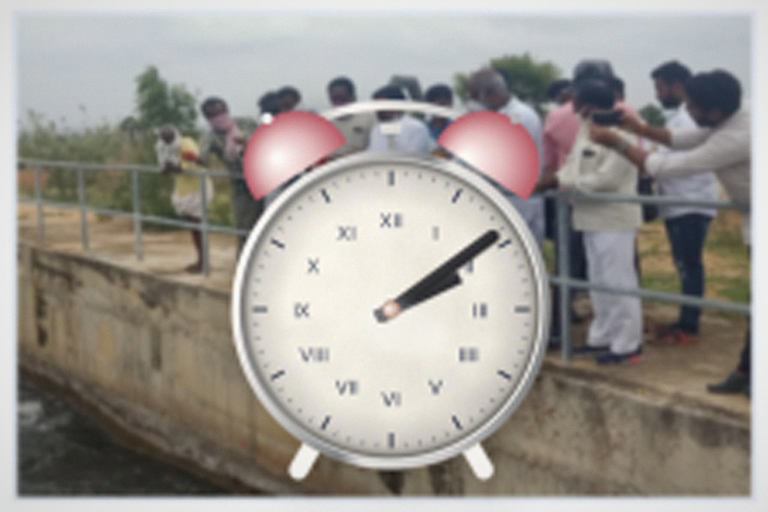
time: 2:09
